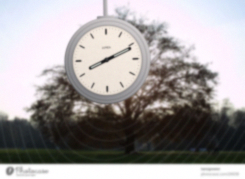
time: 8:11
